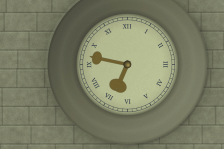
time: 6:47
